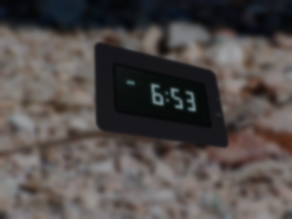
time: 6:53
